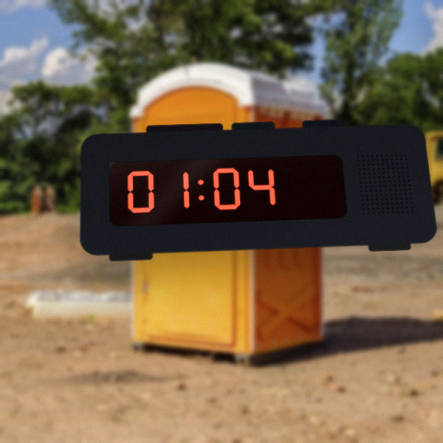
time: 1:04
